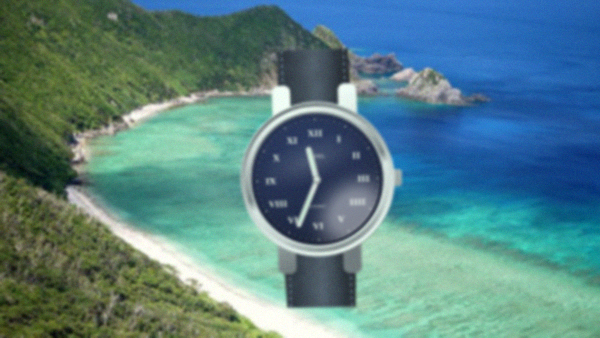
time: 11:34
